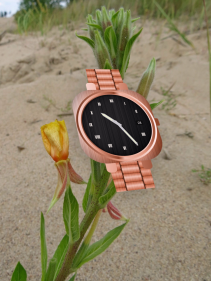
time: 10:25
